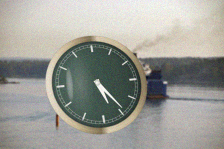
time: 5:24
